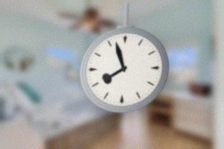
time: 7:57
